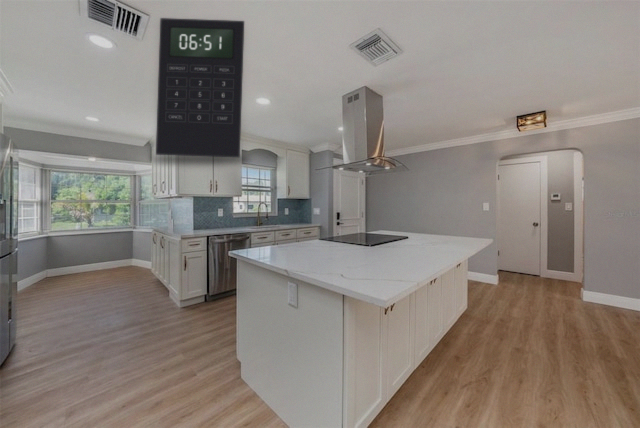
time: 6:51
